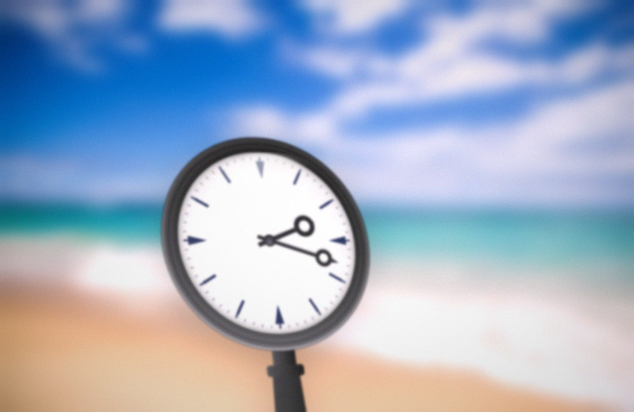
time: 2:18
